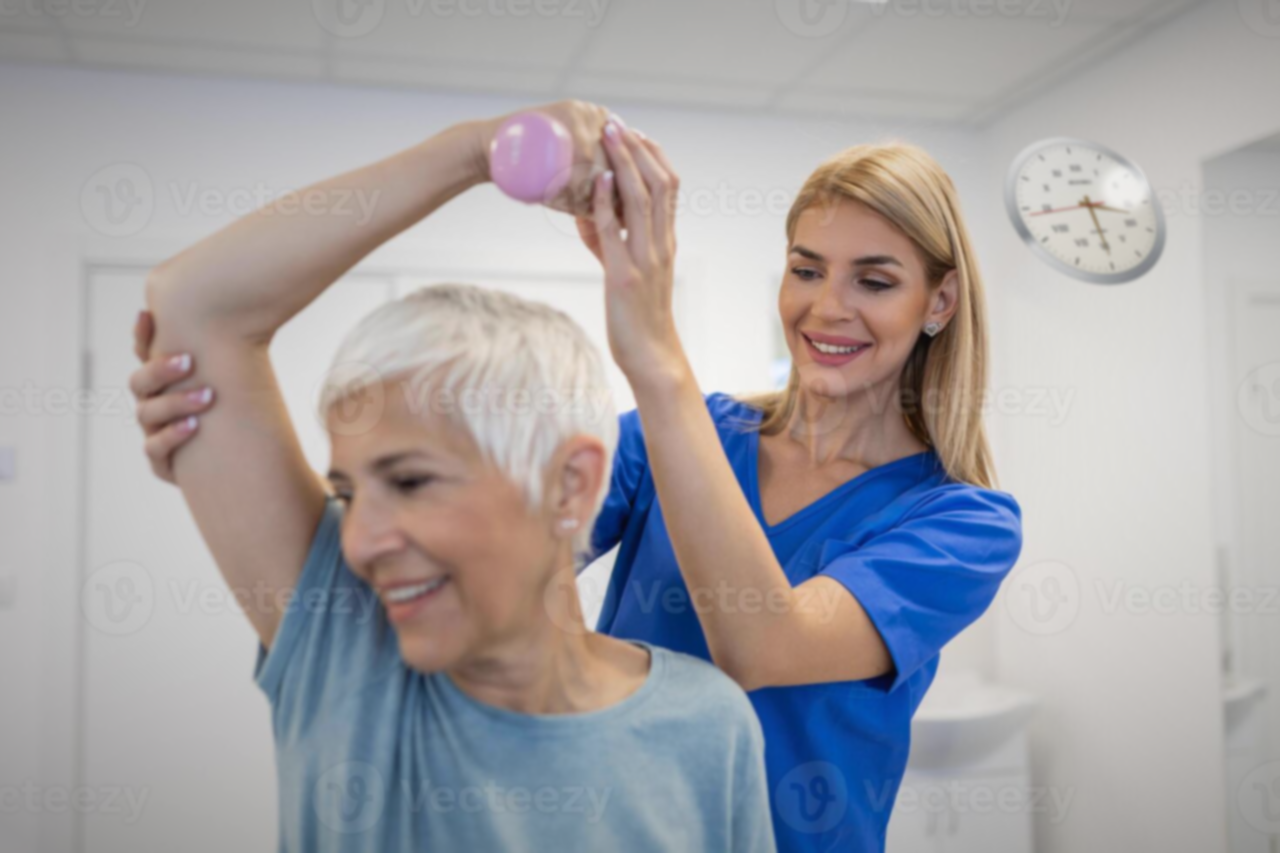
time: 3:29:44
